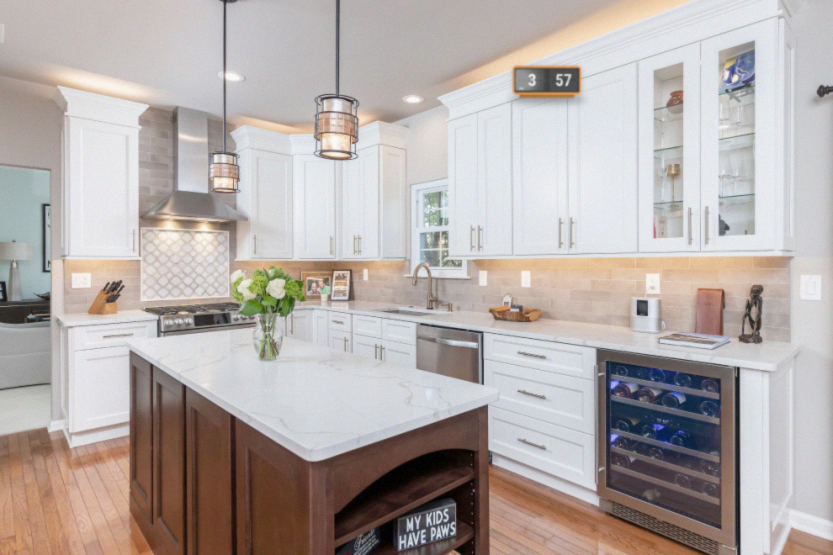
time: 3:57
